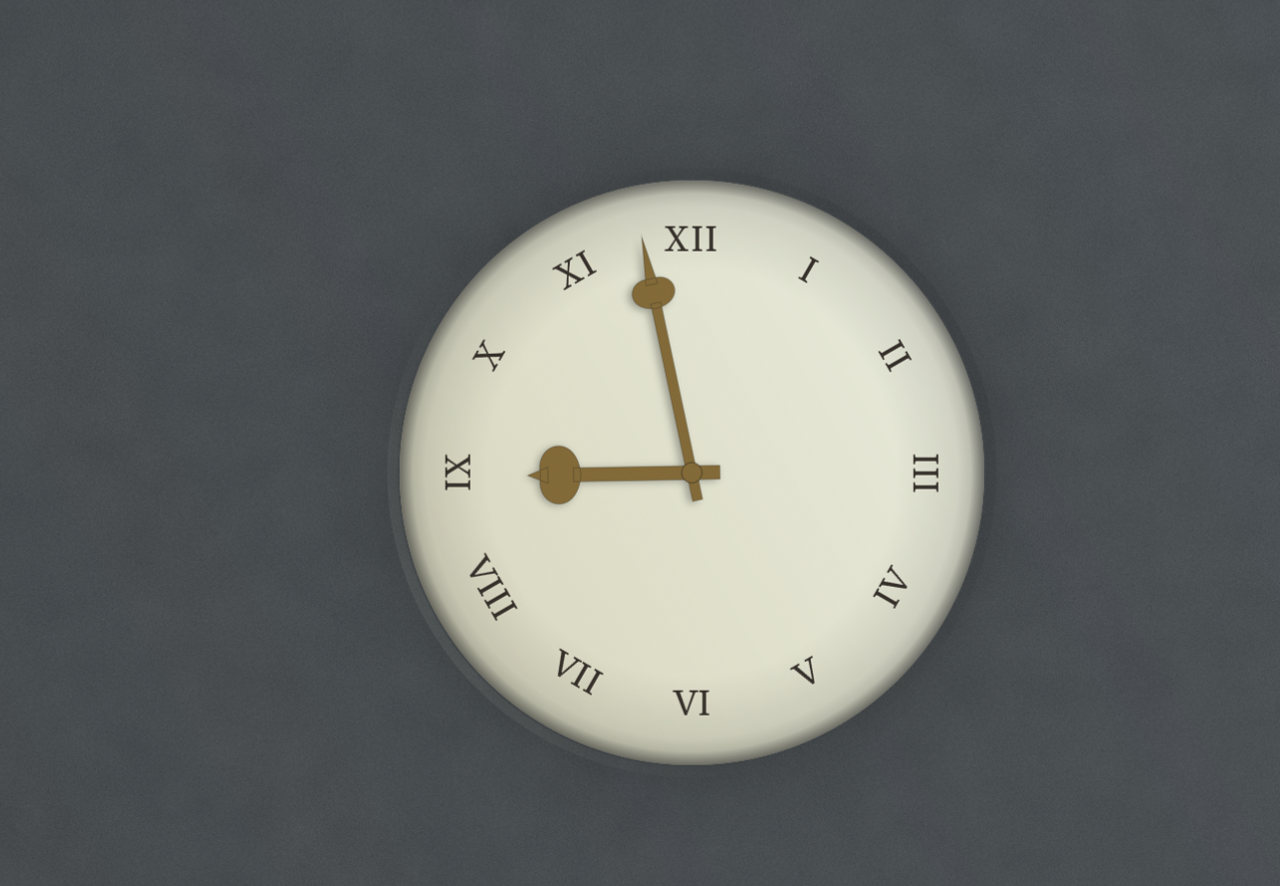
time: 8:58
